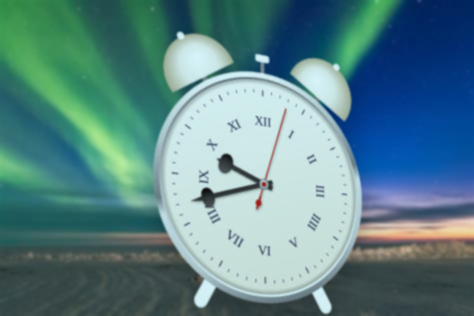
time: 9:42:03
